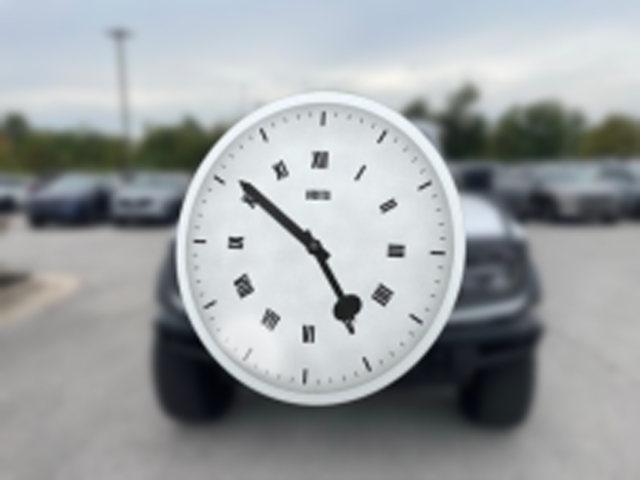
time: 4:51
